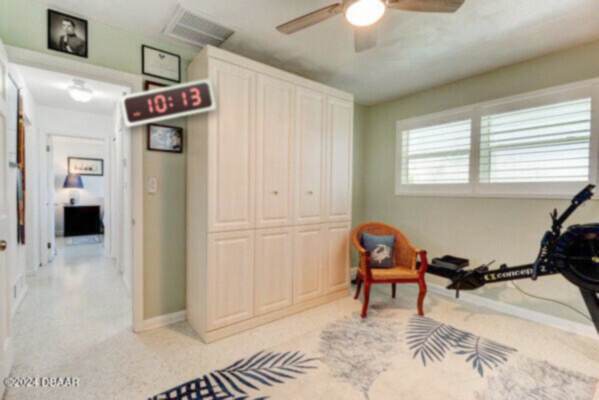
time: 10:13
